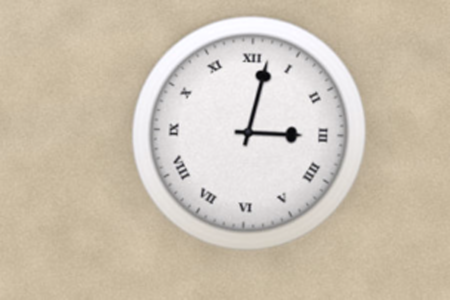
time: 3:02
